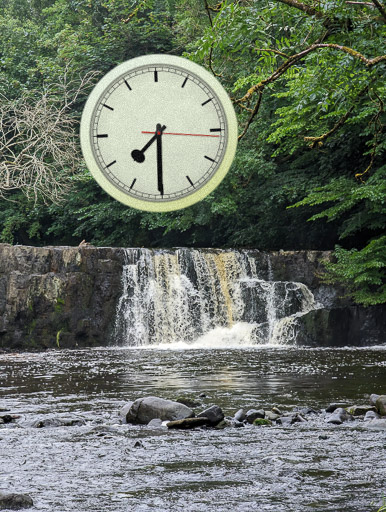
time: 7:30:16
